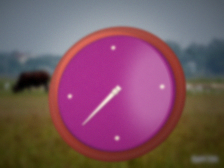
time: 7:38
